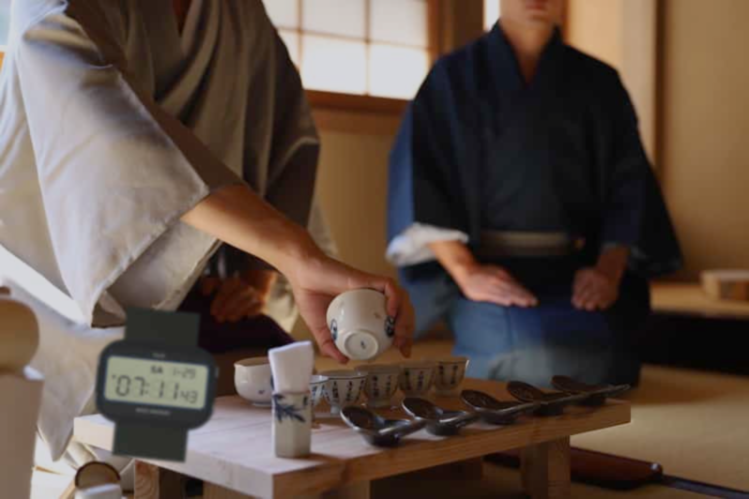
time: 7:11
